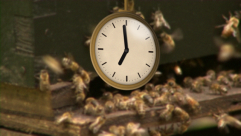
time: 6:59
